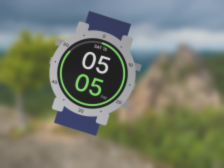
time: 5:05
